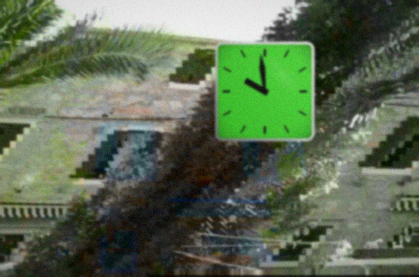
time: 9:59
